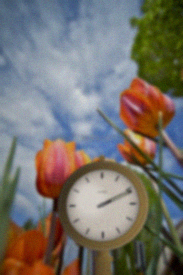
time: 2:11
